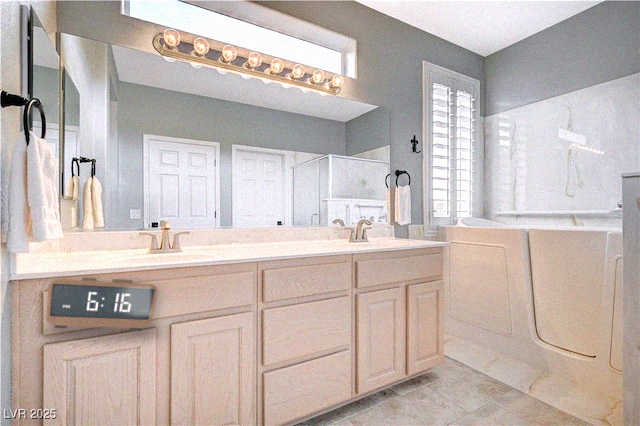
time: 6:16
